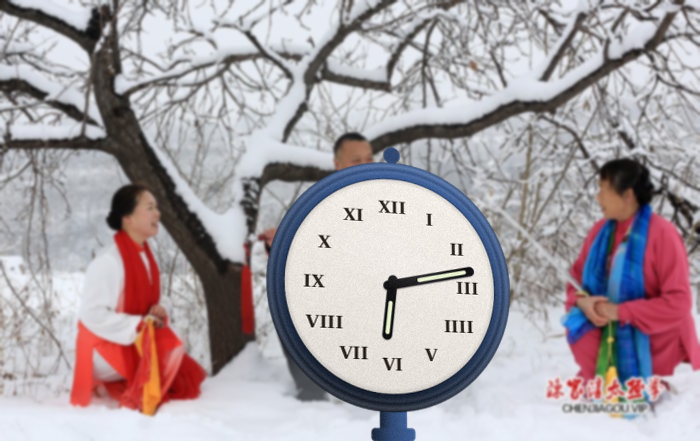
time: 6:13
